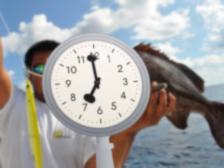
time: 6:59
